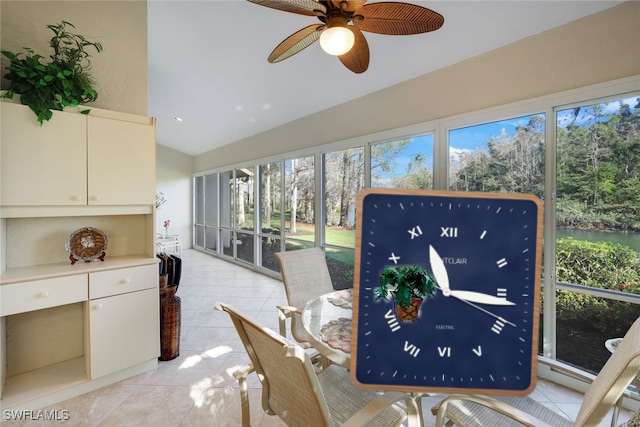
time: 11:16:19
